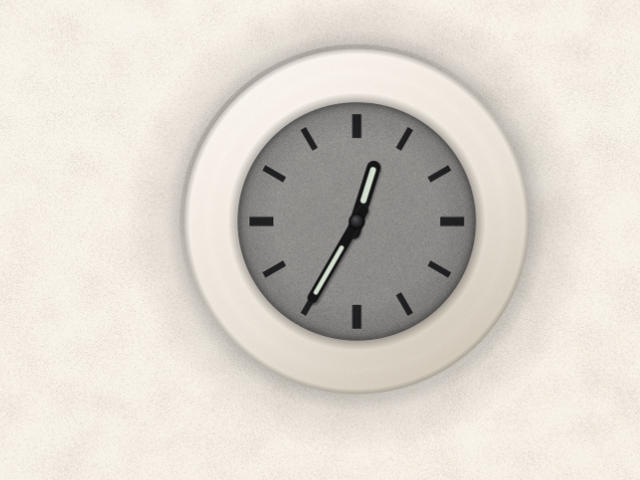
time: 12:35
